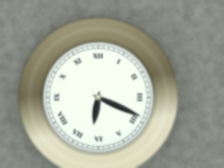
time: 6:19
